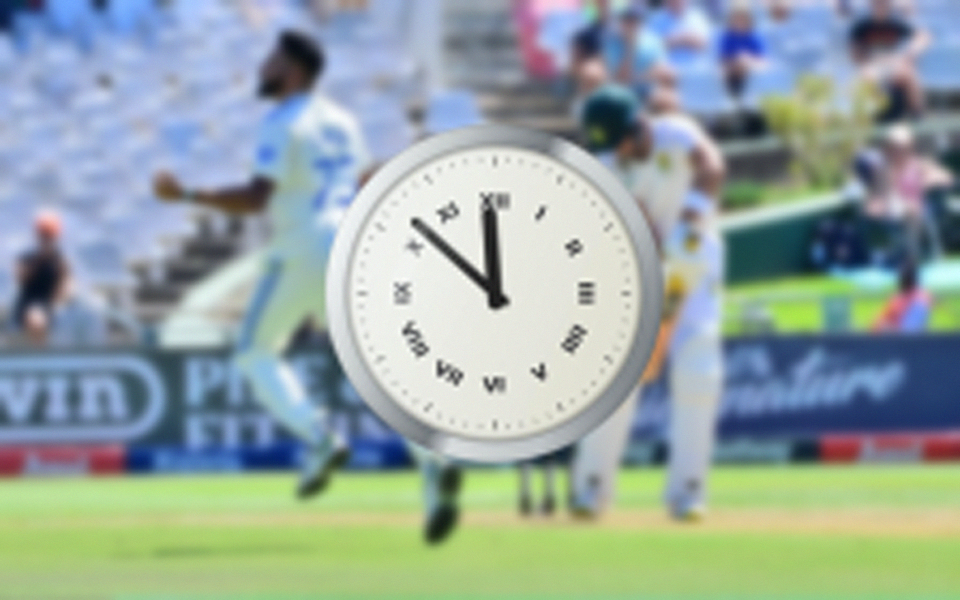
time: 11:52
